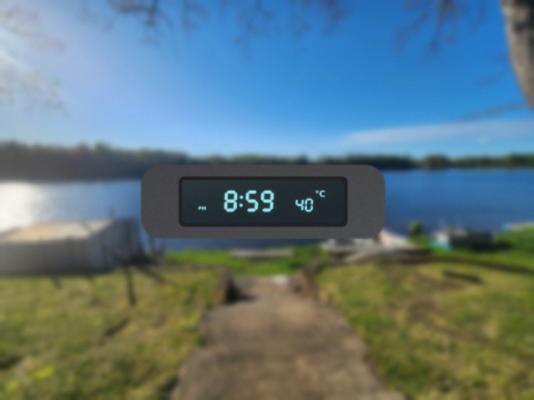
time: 8:59
